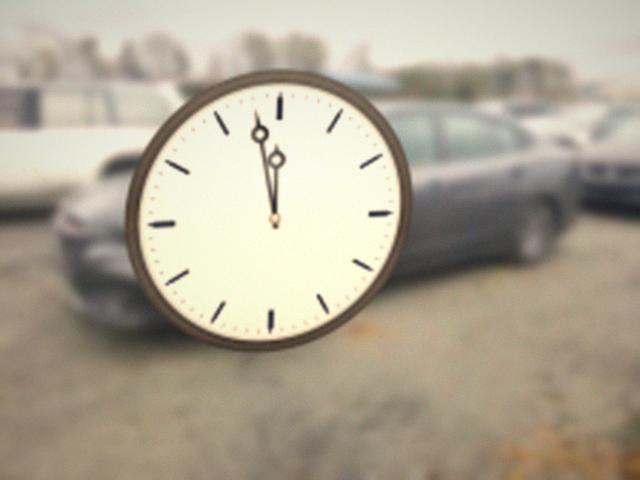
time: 11:58
